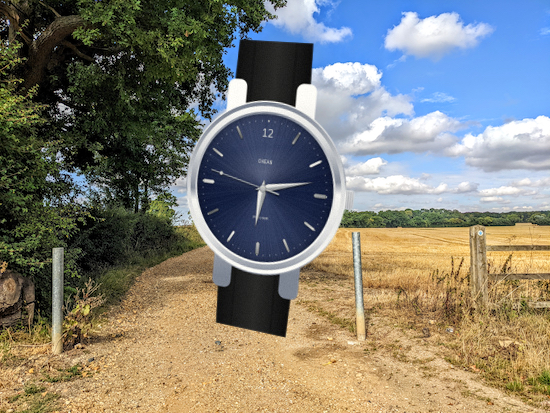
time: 6:12:47
